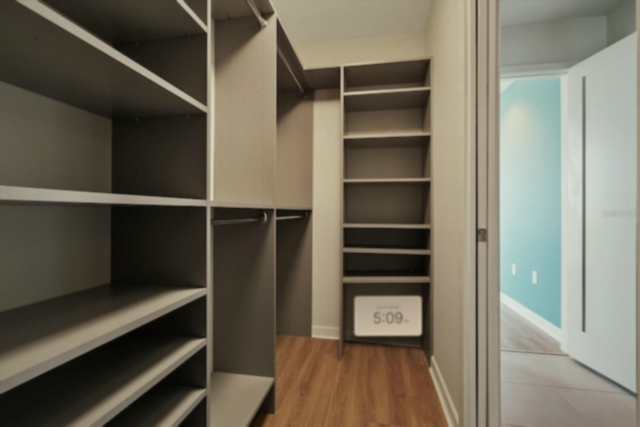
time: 5:09
